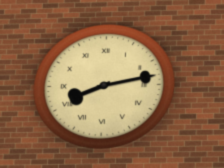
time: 8:13
